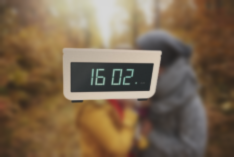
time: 16:02
